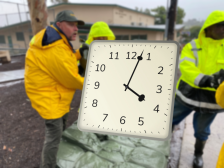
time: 4:03
